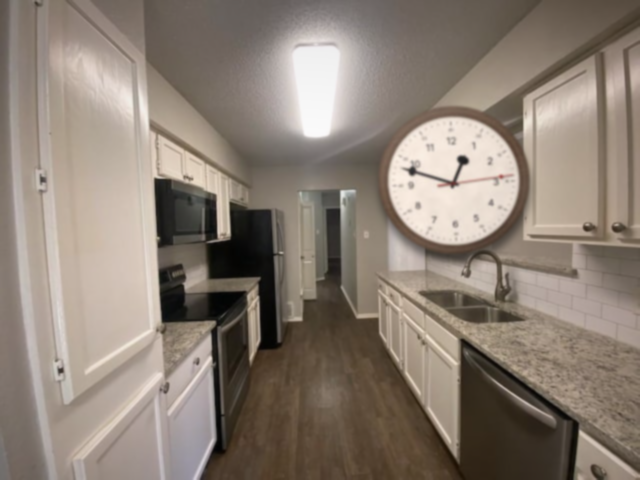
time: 12:48:14
